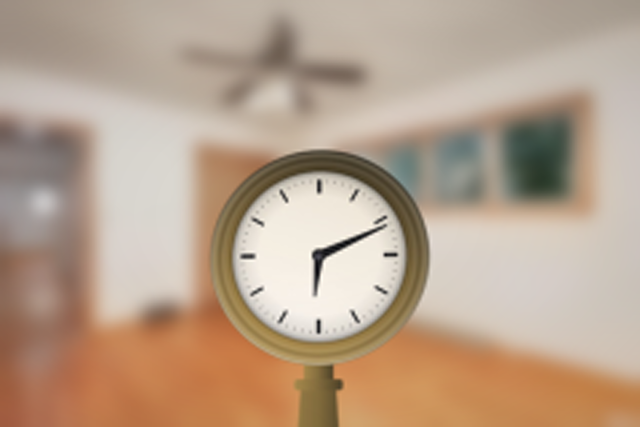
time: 6:11
